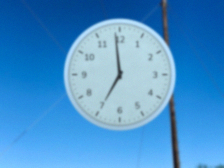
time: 6:59
